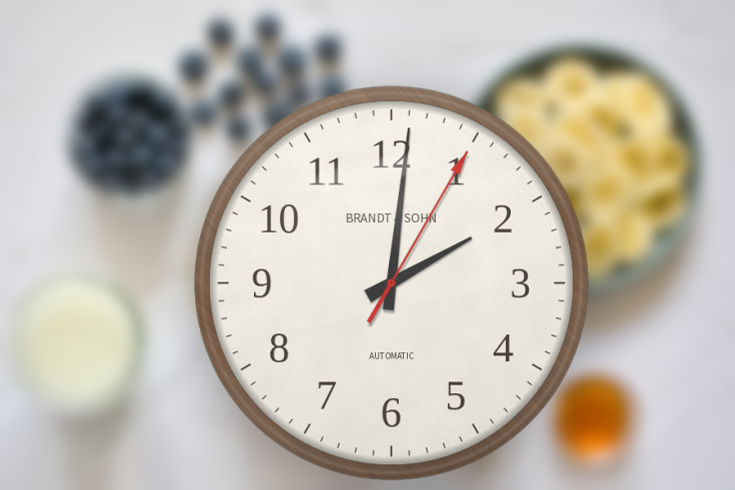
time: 2:01:05
